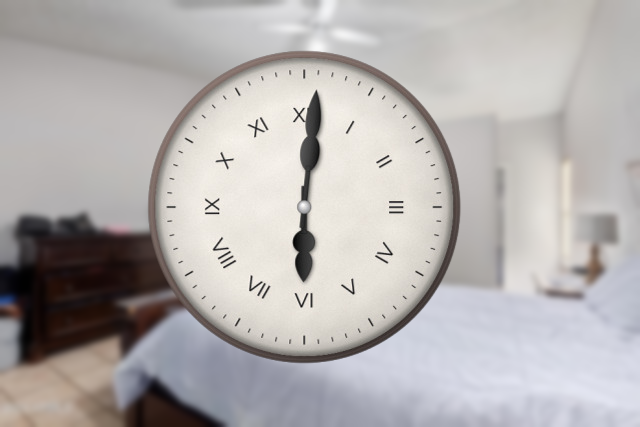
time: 6:01
